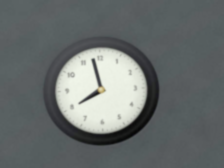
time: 7:58
